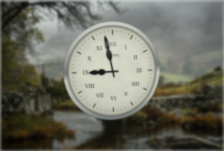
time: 8:58
